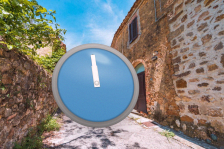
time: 12:00
